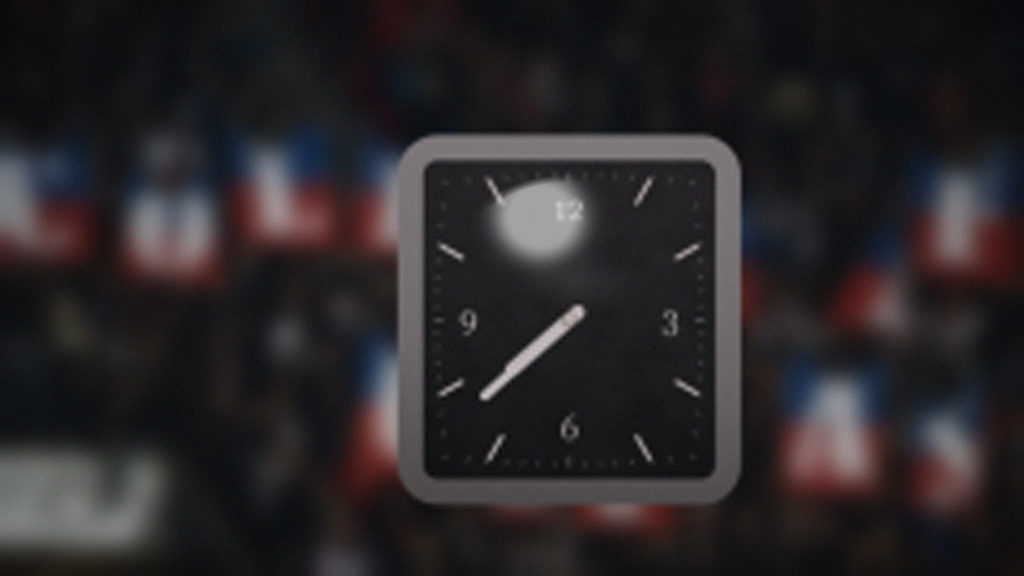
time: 7:38
